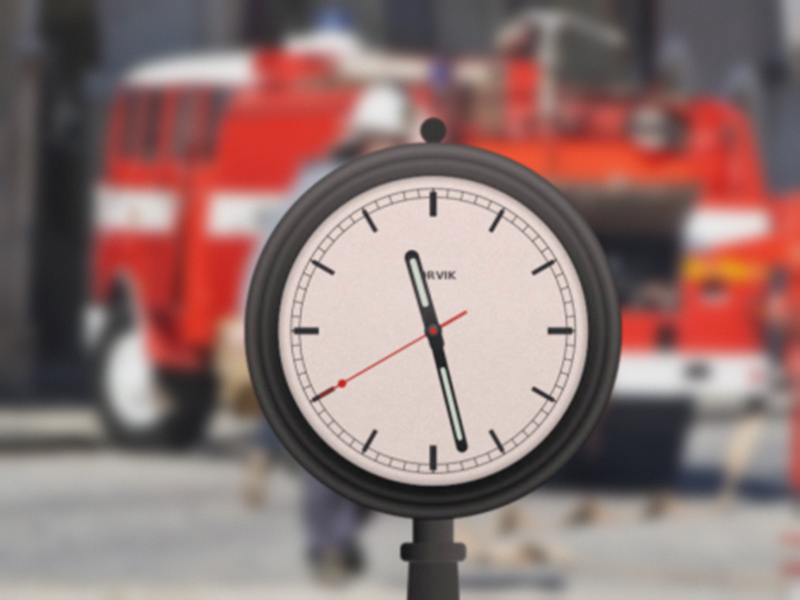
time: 11:27:40
